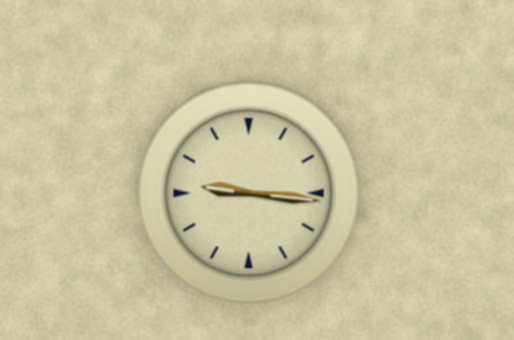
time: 9:16
